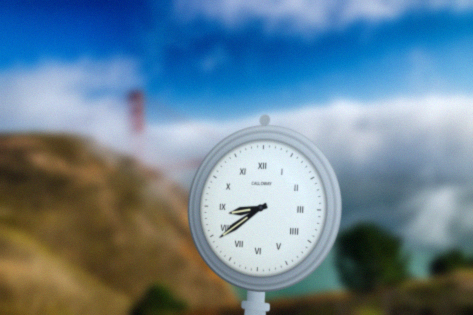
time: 8:39
